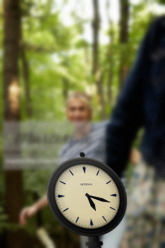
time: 5:18
